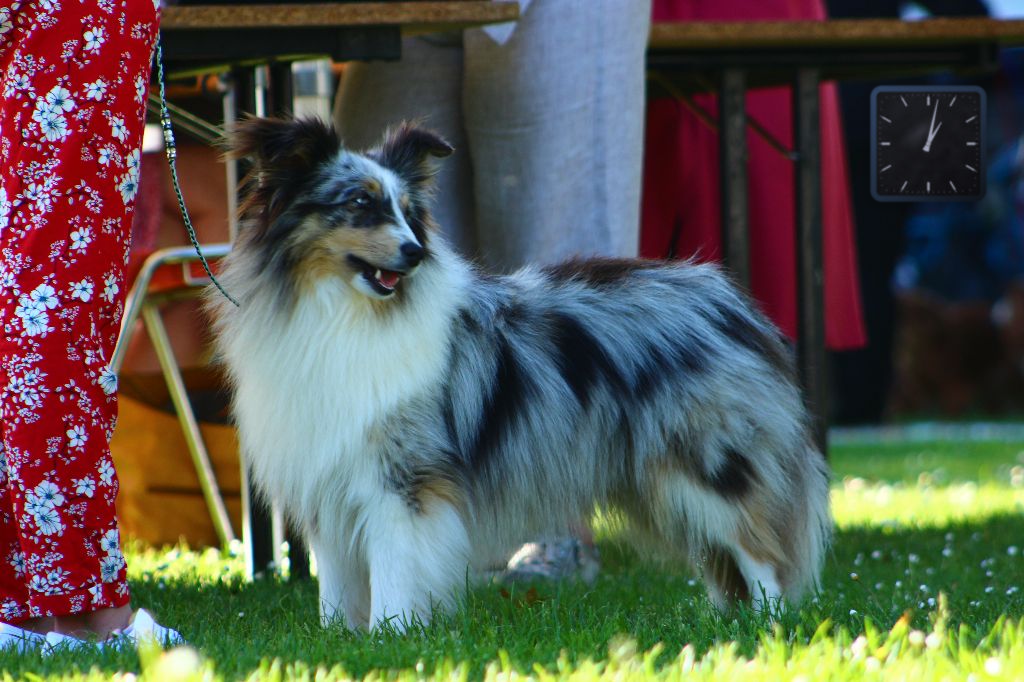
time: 1:02
